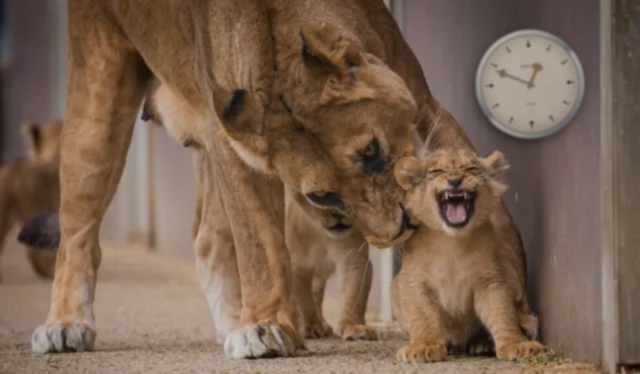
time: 12:49
